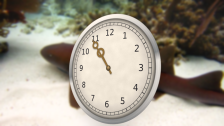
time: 10:54
